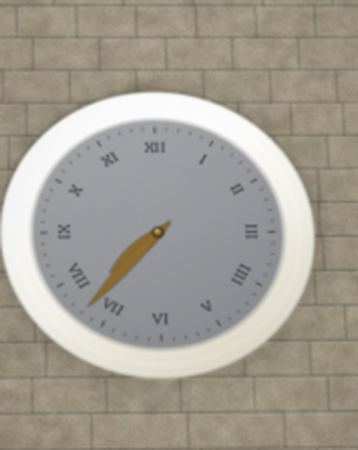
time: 7:37
